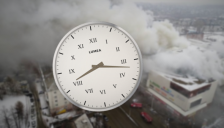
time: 8:17
